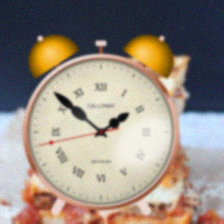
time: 1:51:43
